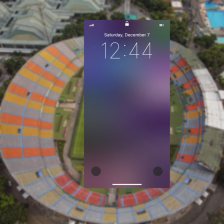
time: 12:44
